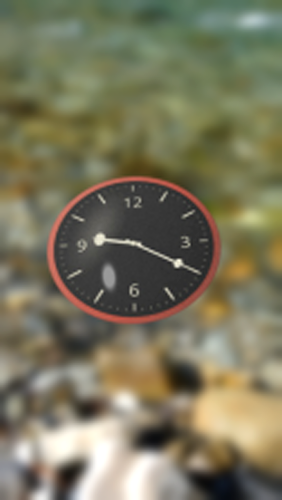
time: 9:20
